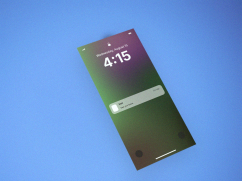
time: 4:15
